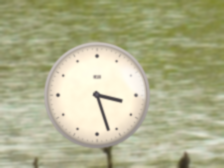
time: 3:27
